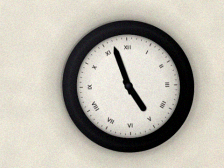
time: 4:57
